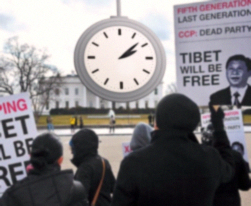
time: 2:08
